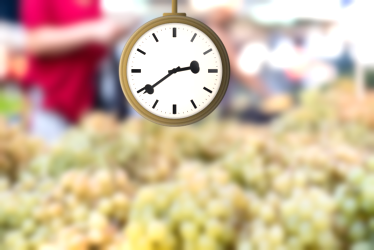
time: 2:39
